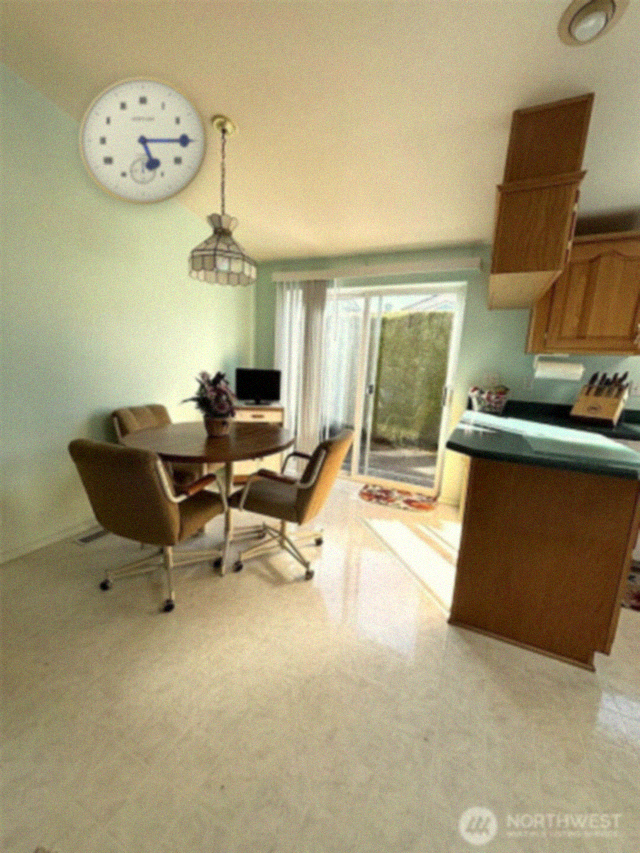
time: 5:15
